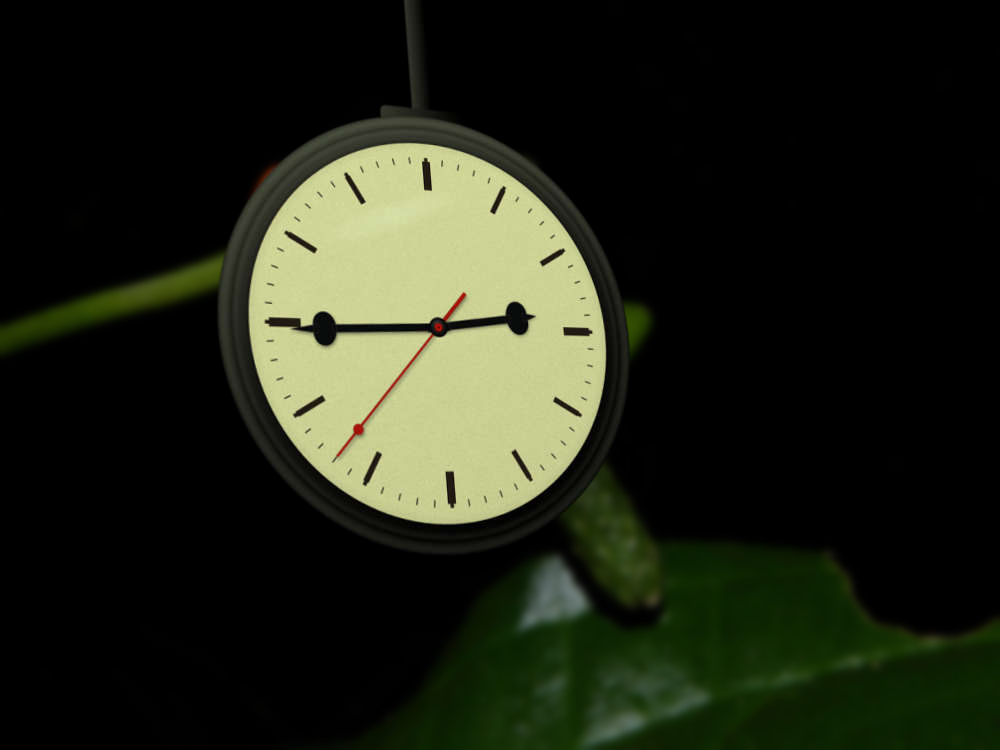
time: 2:44:37
